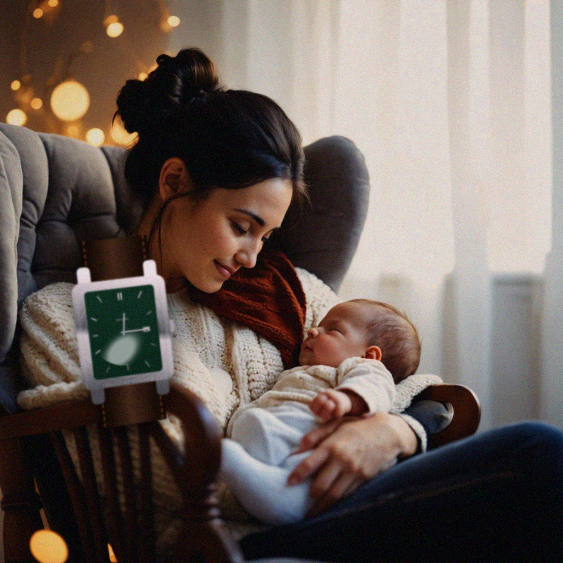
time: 12:15
